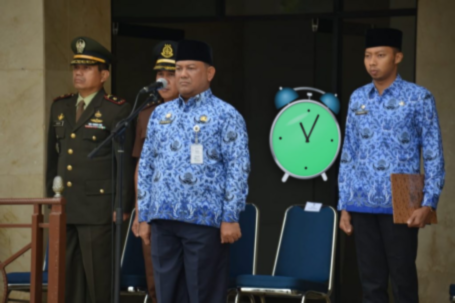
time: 11:04
